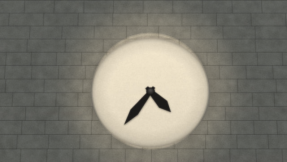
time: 4:36
